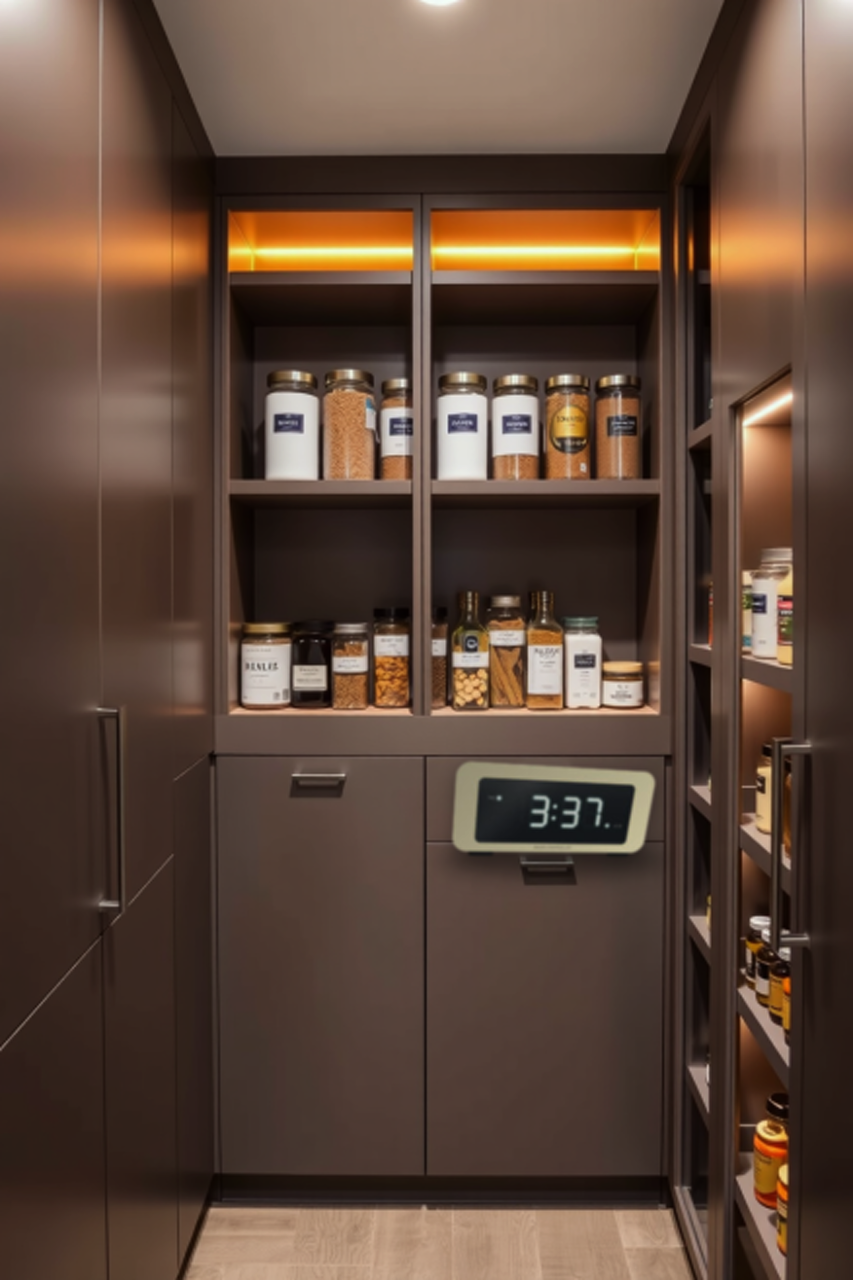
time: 3:37
